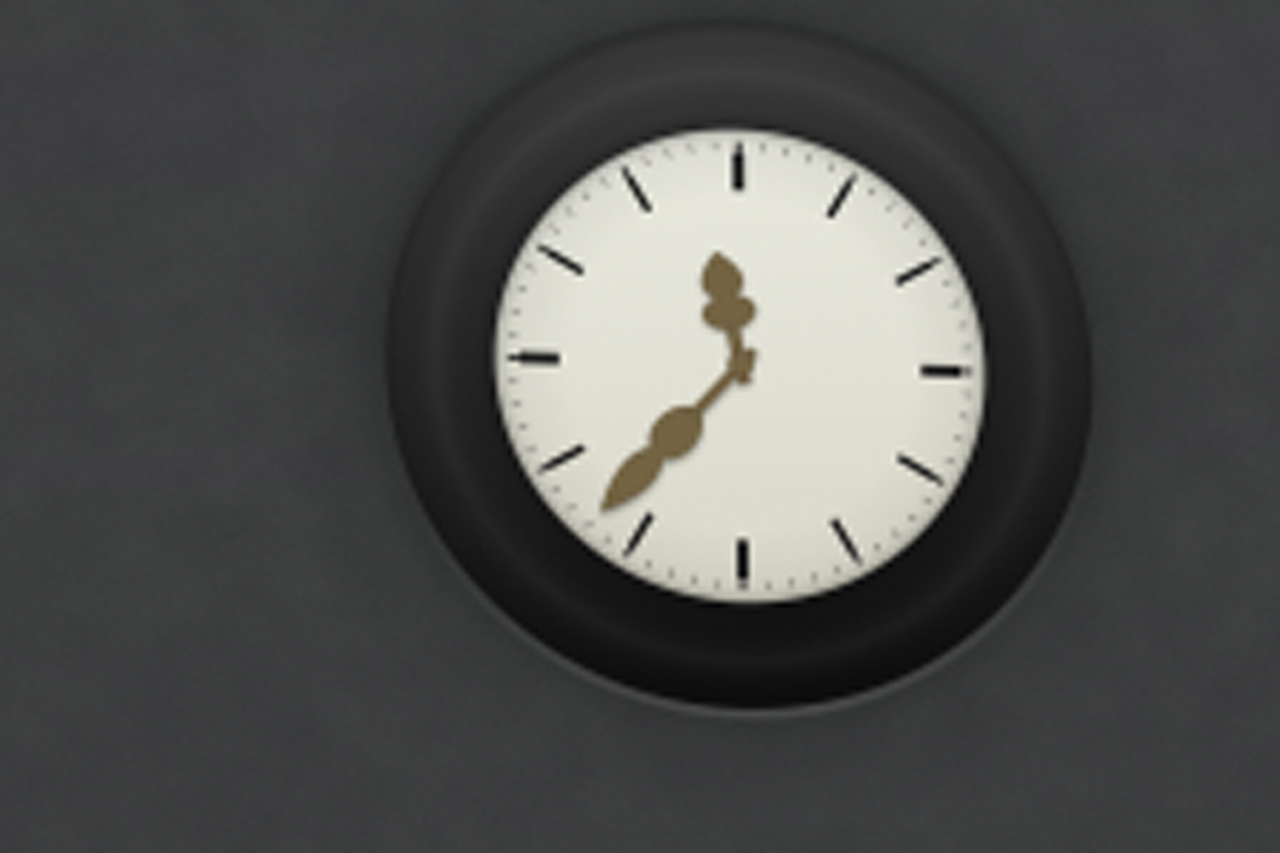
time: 11:37
